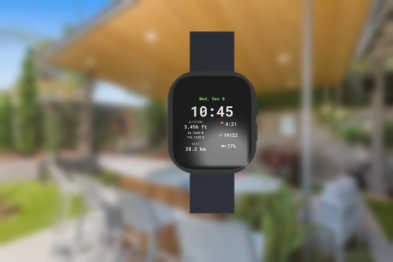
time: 10:45
